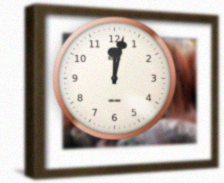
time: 12:02
